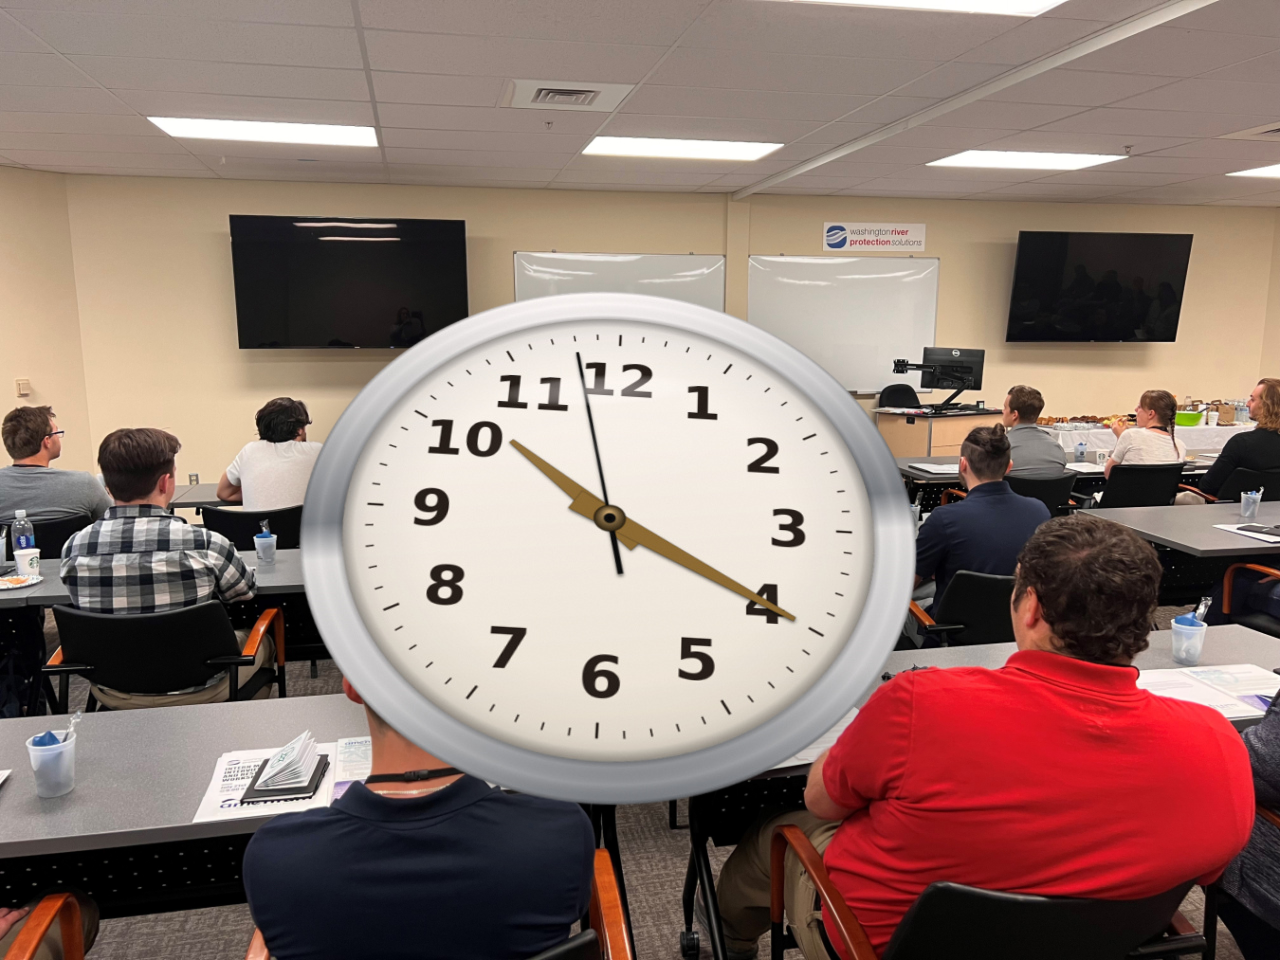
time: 10:19:58
